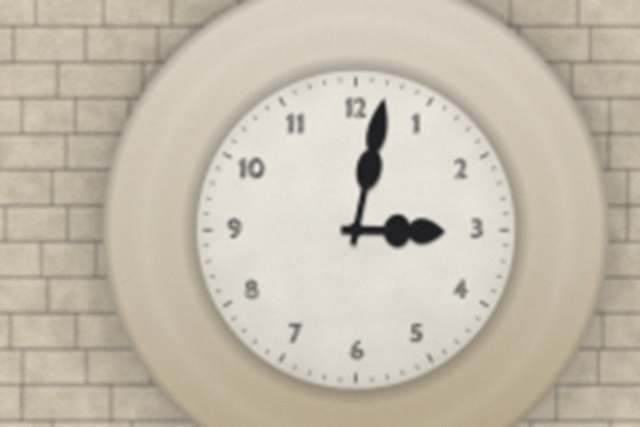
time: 3:02
